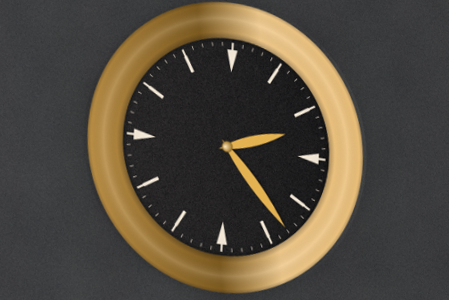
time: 2:23
